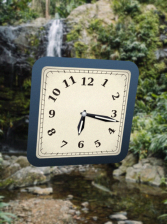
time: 6:17
